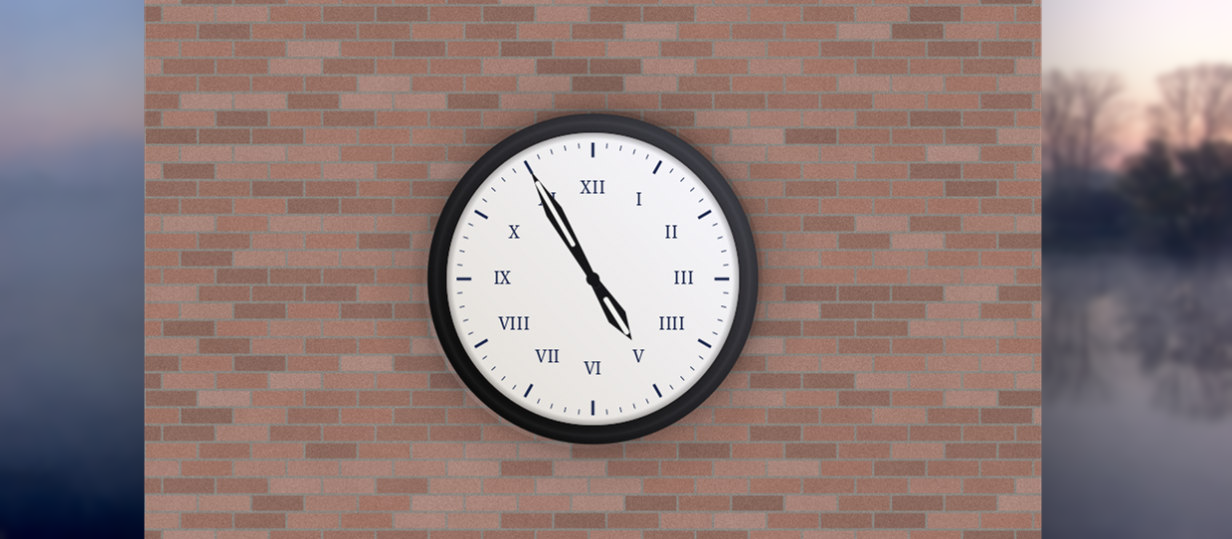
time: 4:55
